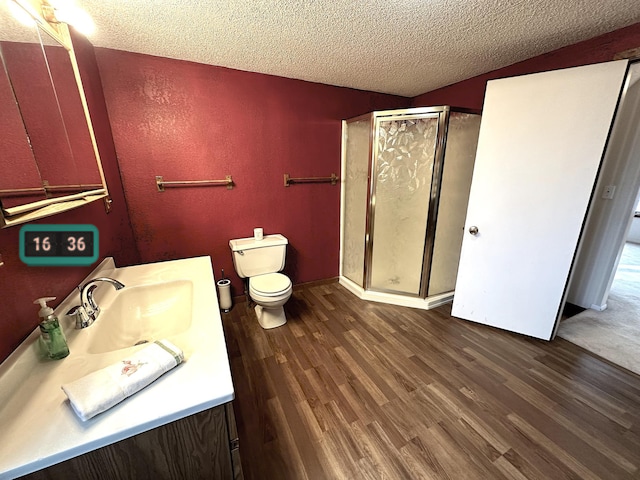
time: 16:36
